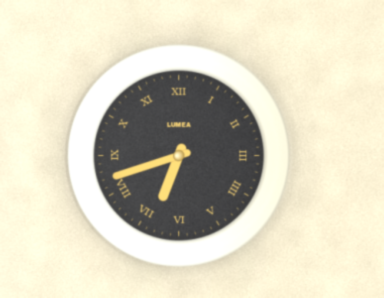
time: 6:42
